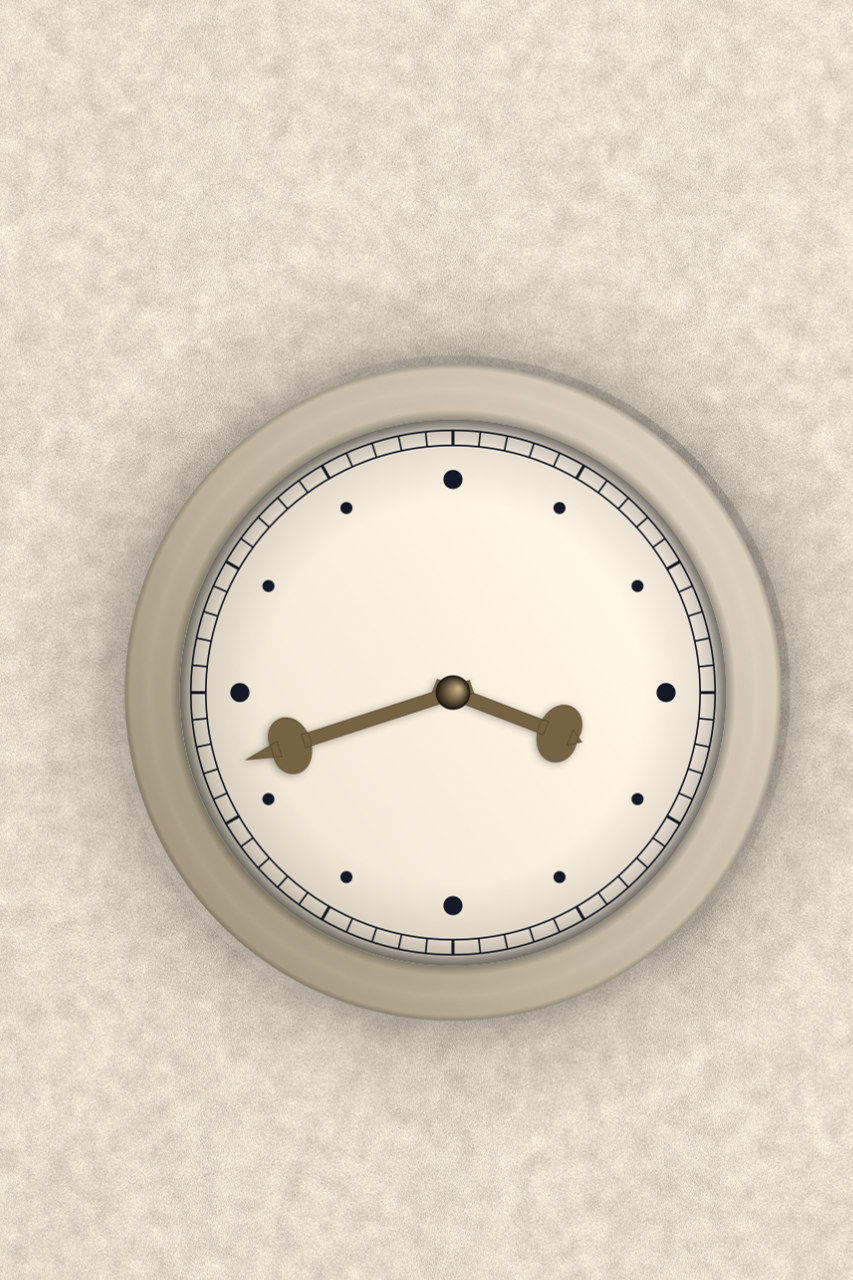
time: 3:42
